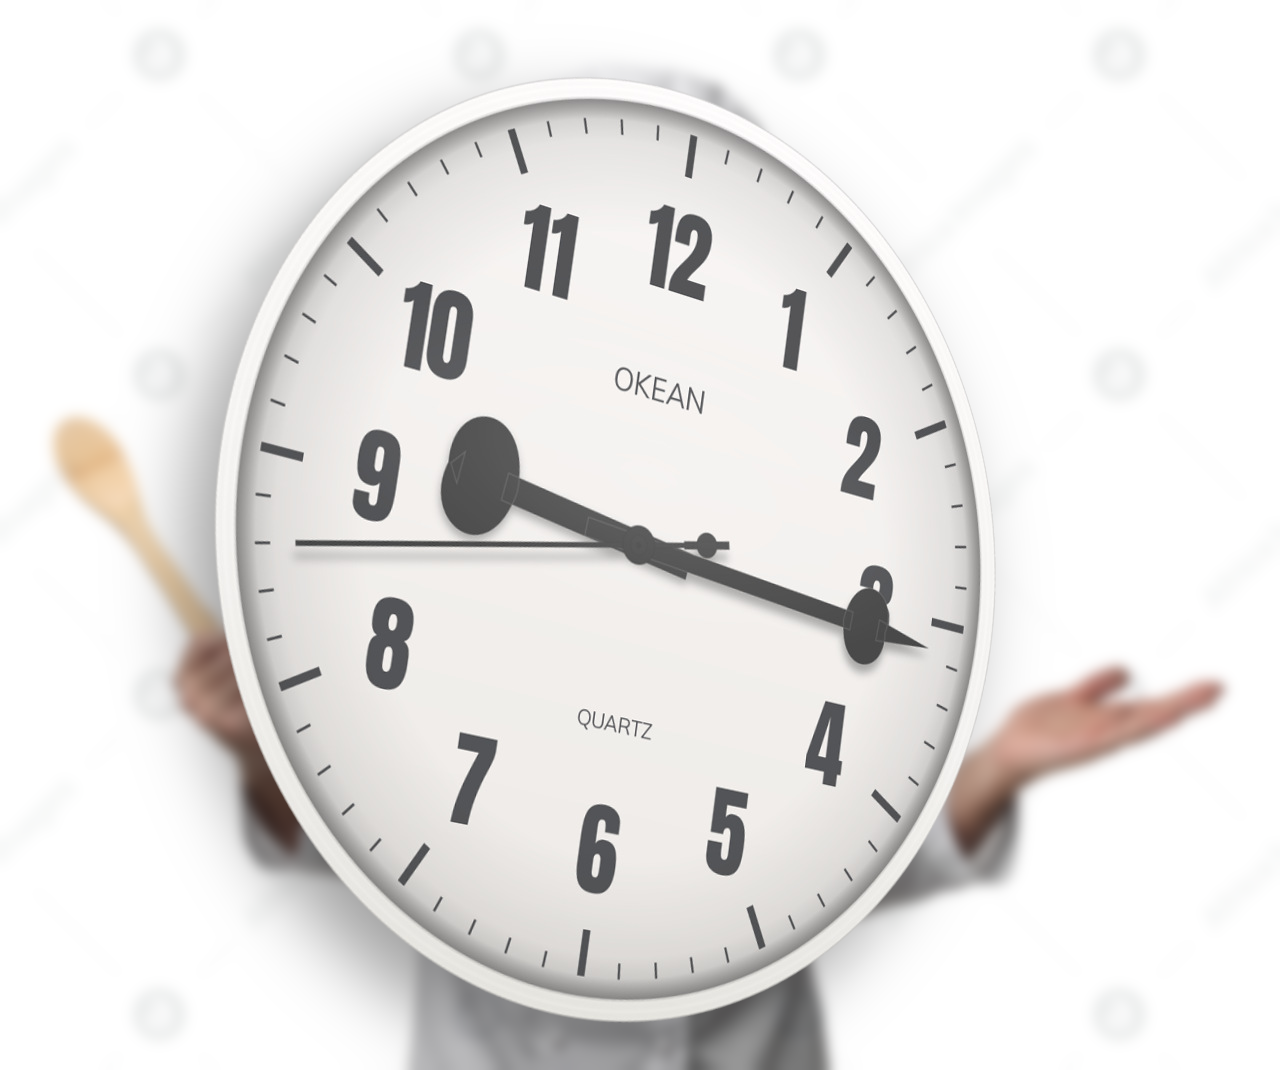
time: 9:15:43
